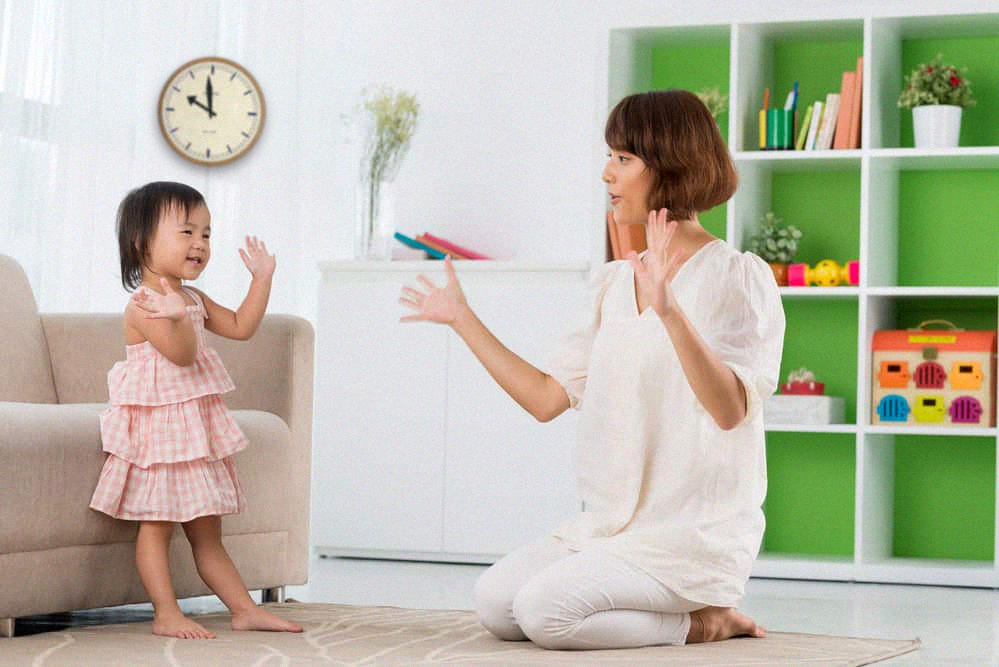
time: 9:59
